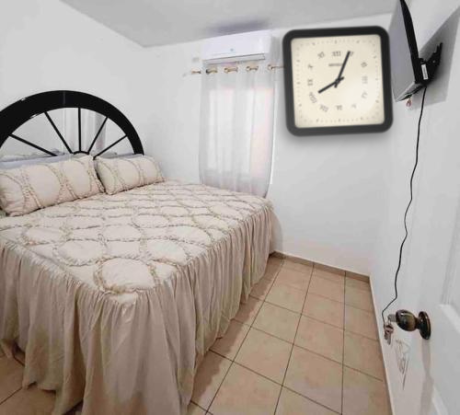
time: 8:04
